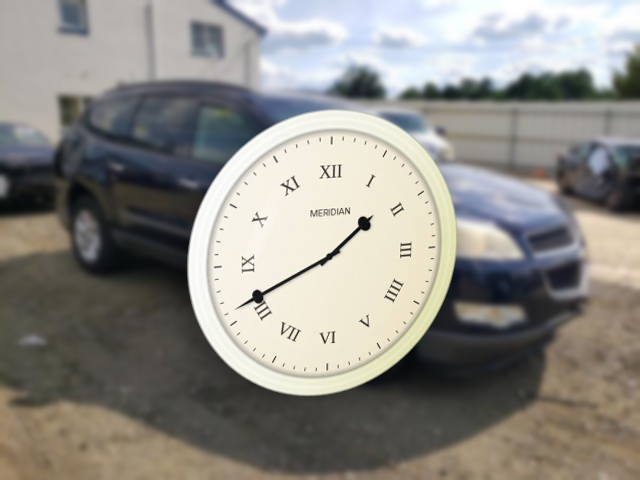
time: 1:41
